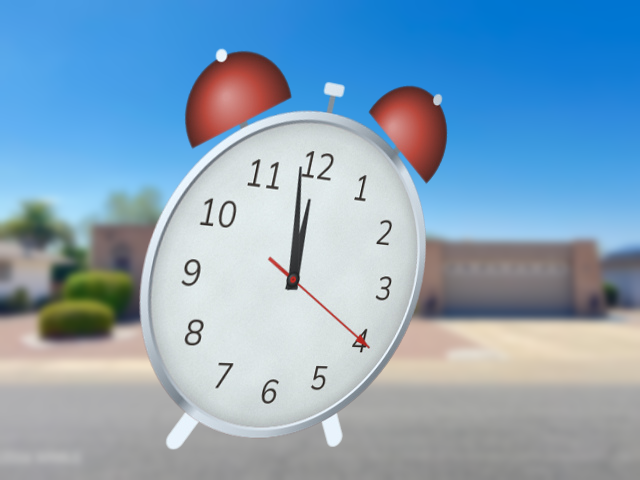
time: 11:58:20
